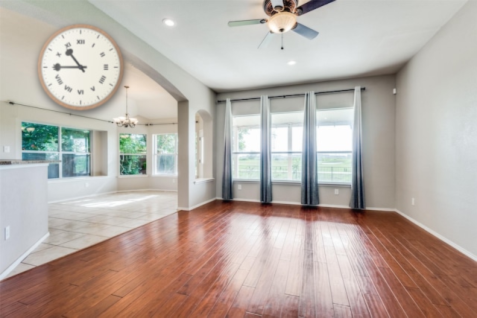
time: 10:45
